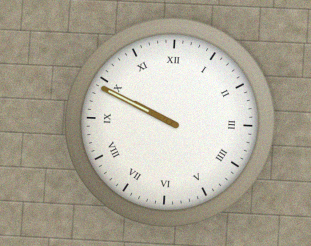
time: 9:49
